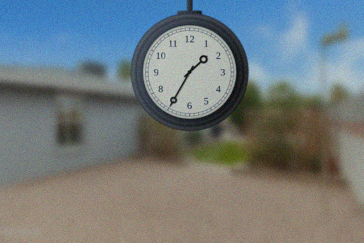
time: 1:35
